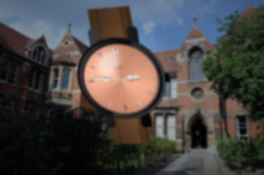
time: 2:46
